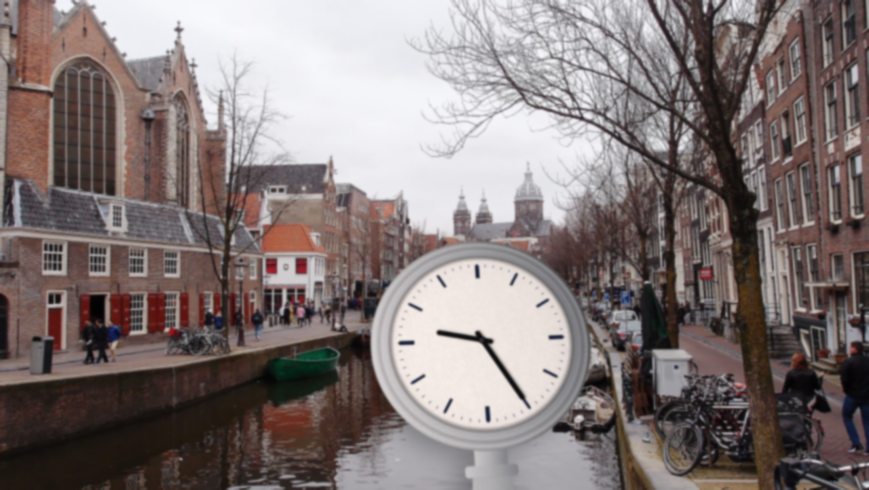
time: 9:25
